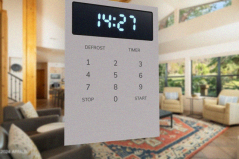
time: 14:27
